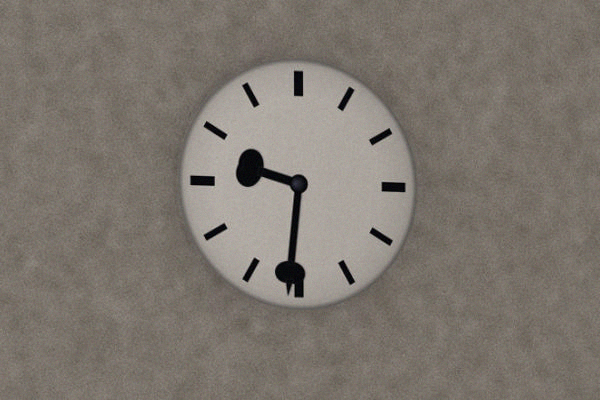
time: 9:31
